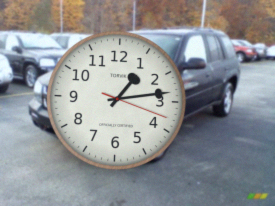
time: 1:13:18
